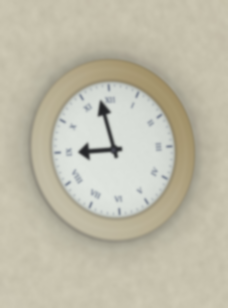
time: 8:58
